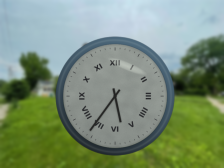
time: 5:36
